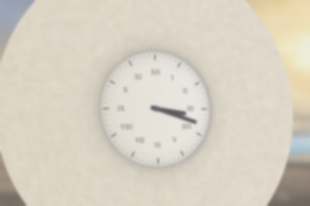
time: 3:18
